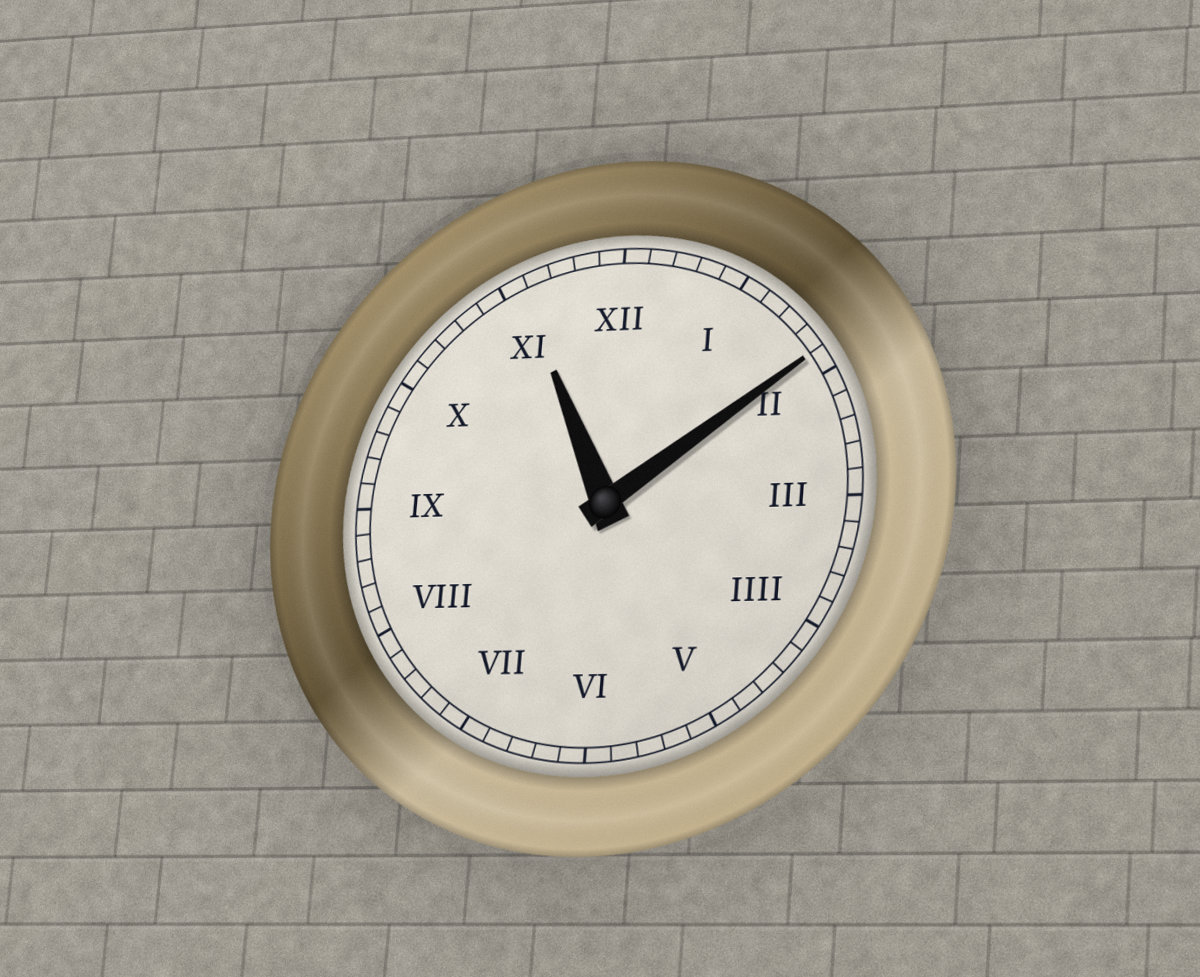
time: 11:09
